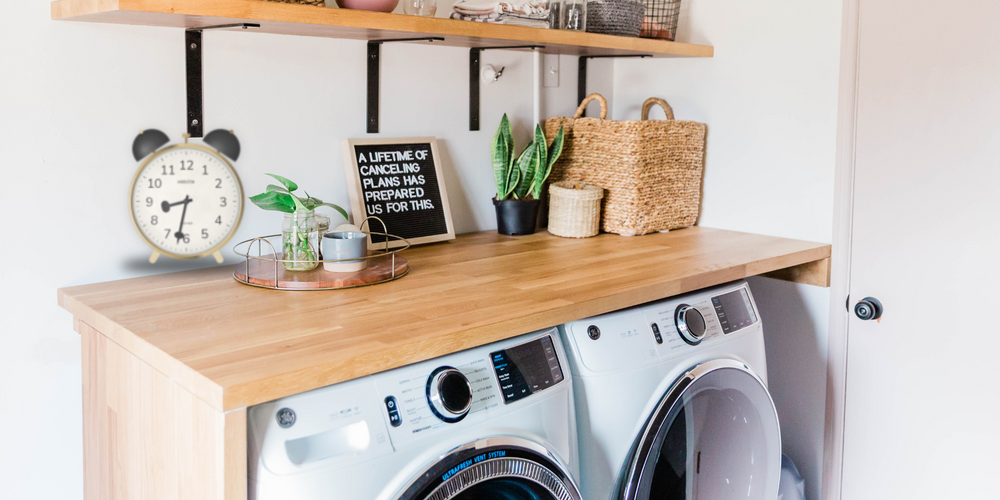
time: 8:32
